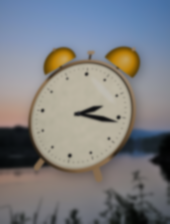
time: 2:16
